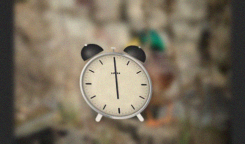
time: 6:00
